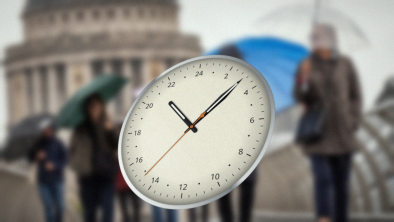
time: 21:07:37
